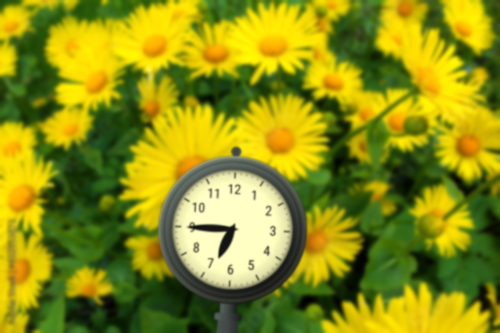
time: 6:45
